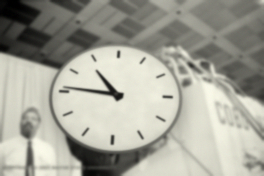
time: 10:46
